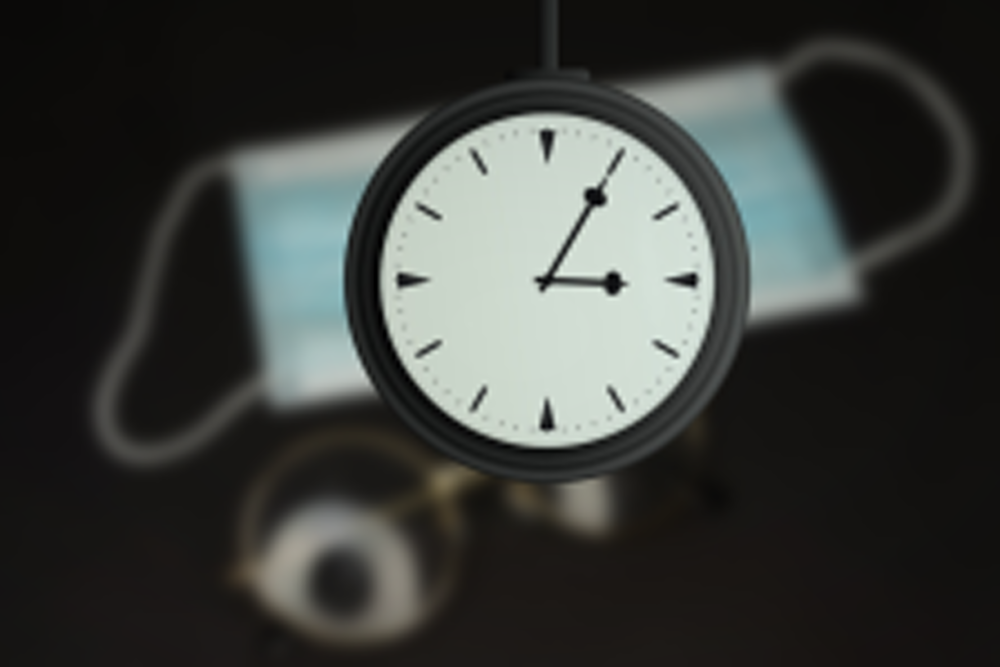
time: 3:05
